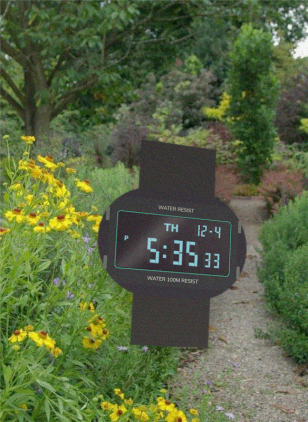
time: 5:35:33
